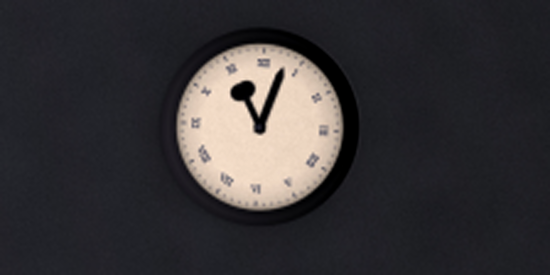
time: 11:03
